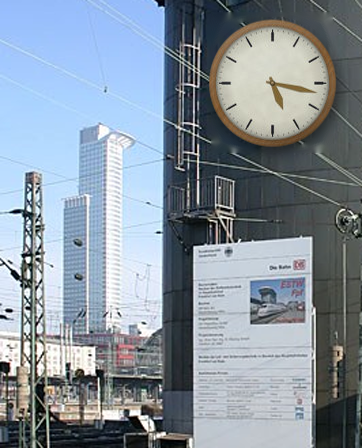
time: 5:17
